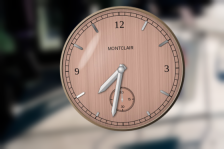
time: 7:32
